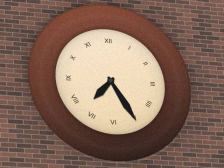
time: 7:25
